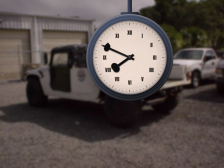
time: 7:49
